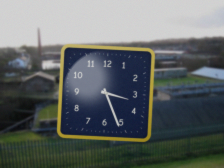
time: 3:26
